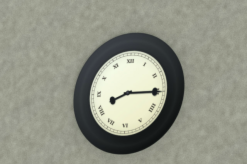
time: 8:15
